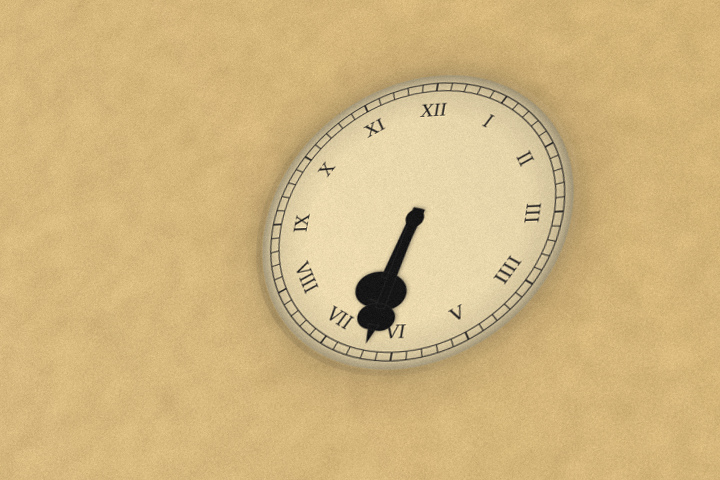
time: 6:32
